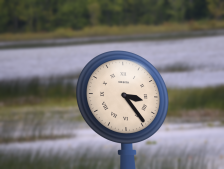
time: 3:24
